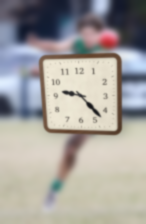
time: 9:23
